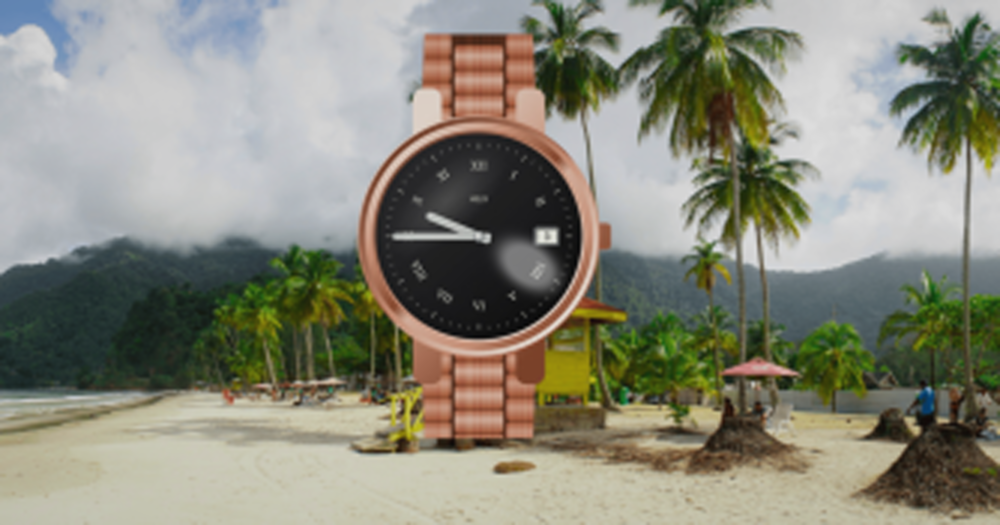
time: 9:45
